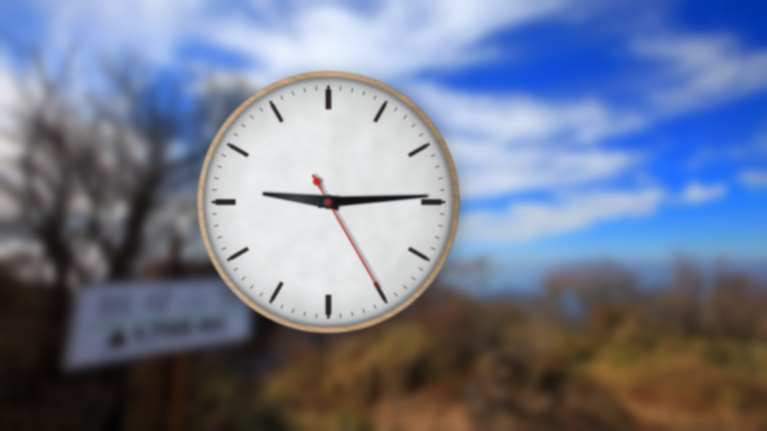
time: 9:14:25
